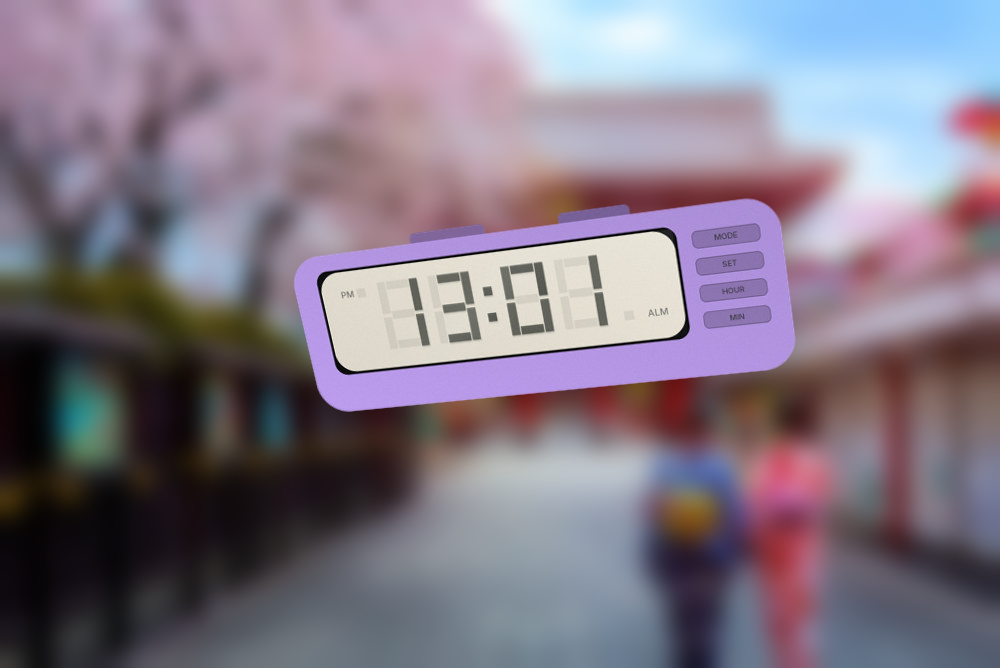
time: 13:01
